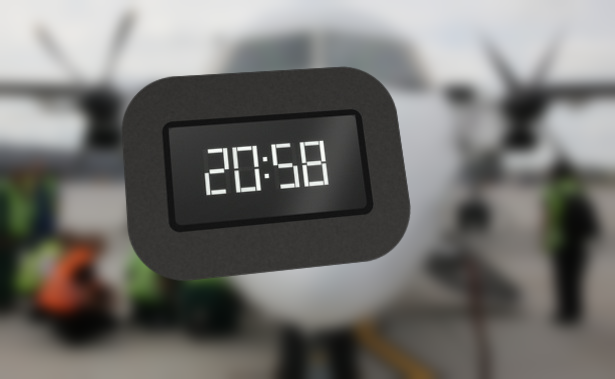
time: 20:58
